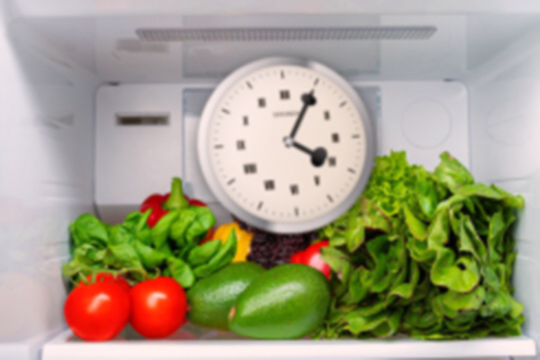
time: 4:05
